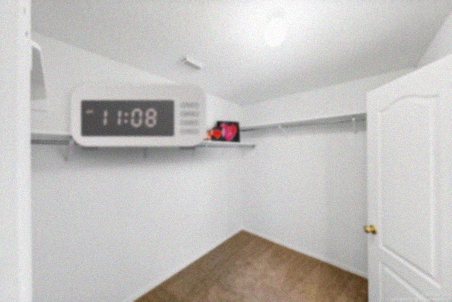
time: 11:08
